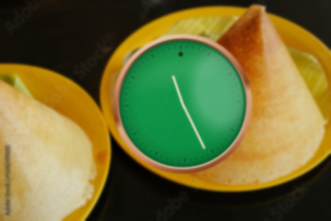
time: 11:26
